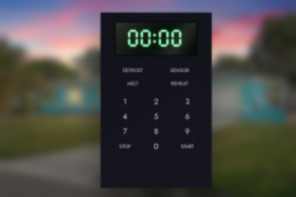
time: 0:00
